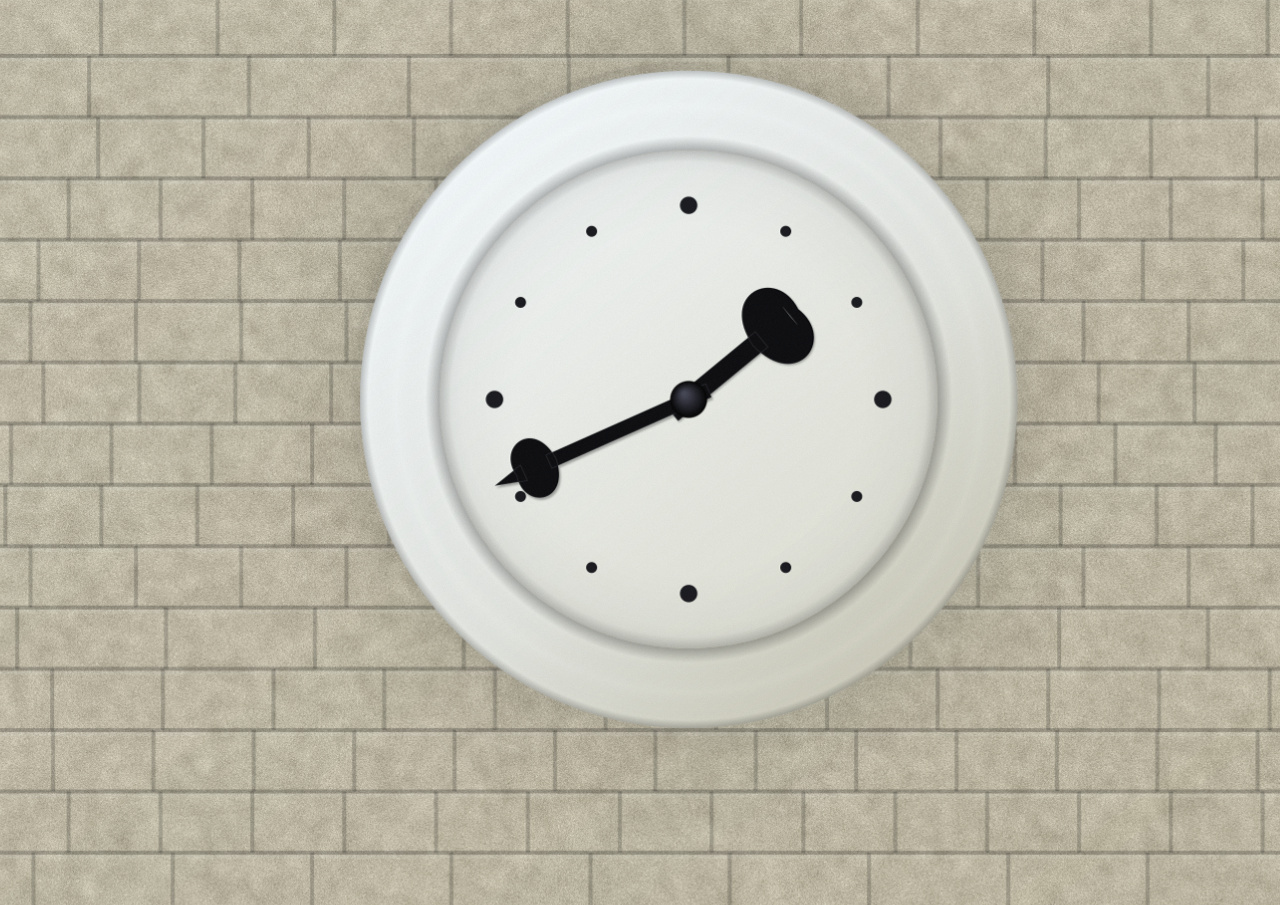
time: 1:41
